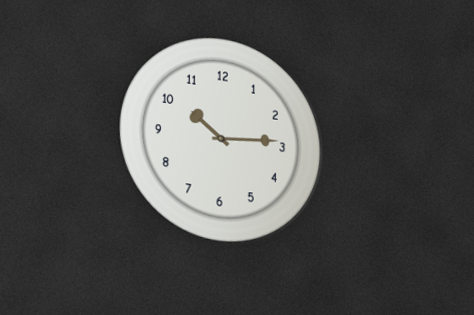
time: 10:14
